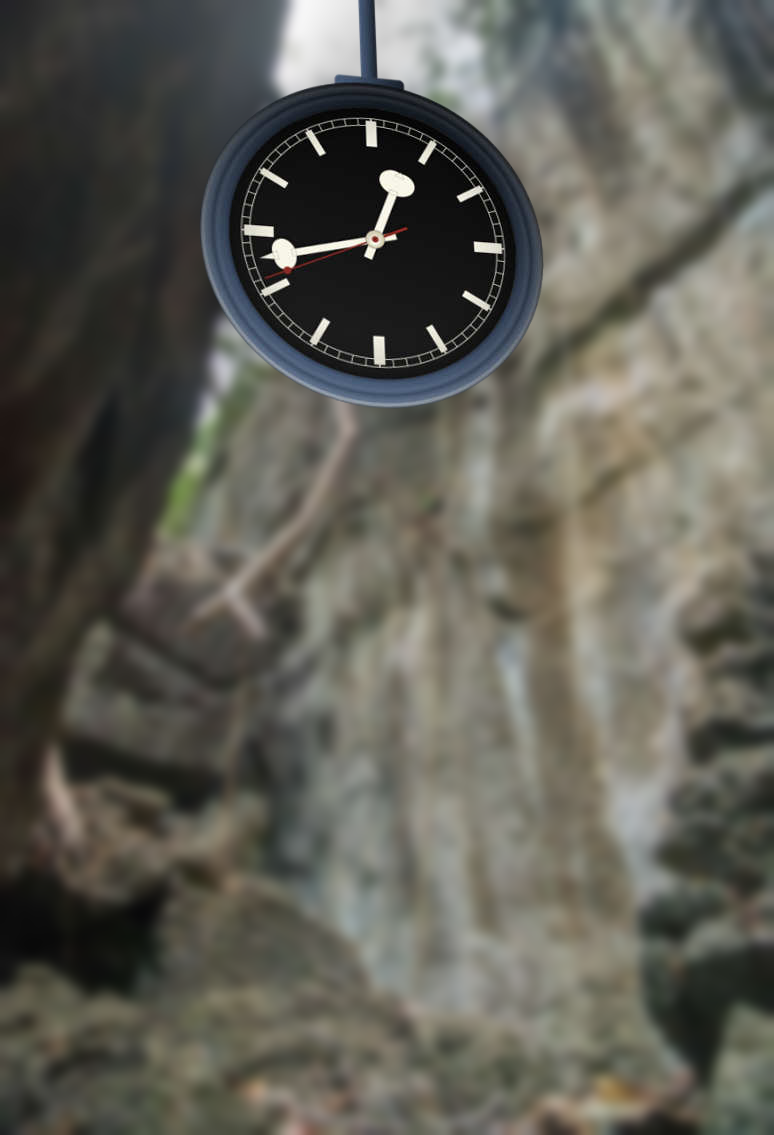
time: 12:42:41
